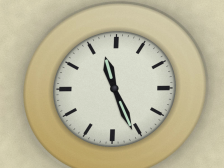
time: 11:26
